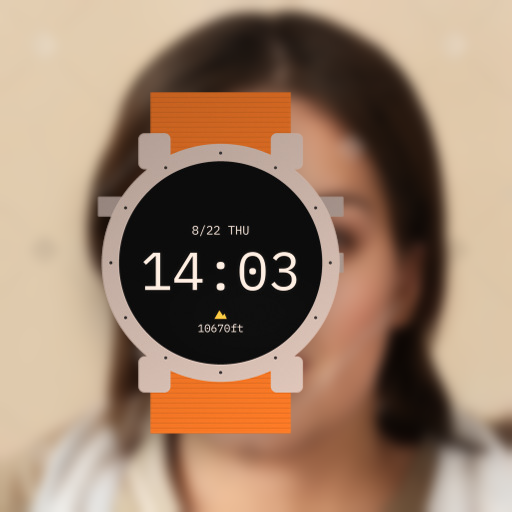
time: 14:03
